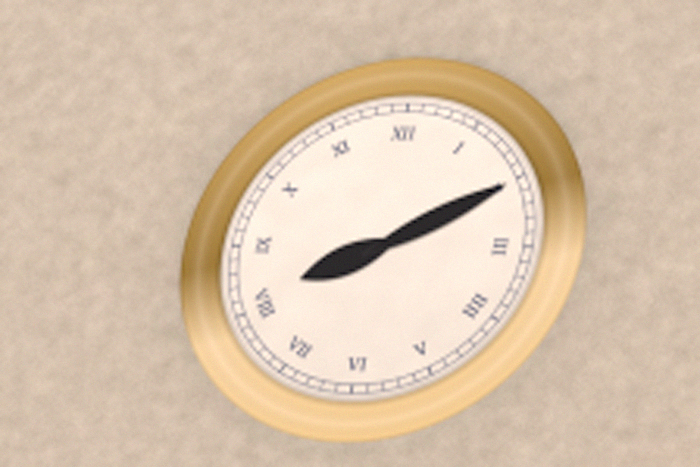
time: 8:10
